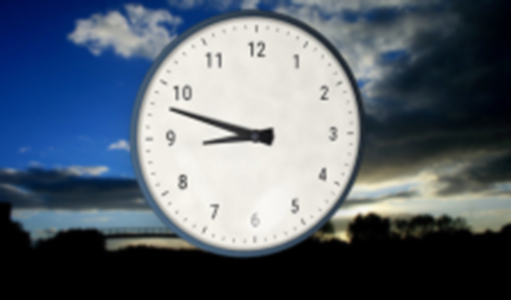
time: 8:48
